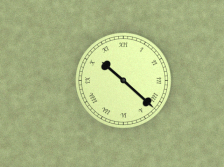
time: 10:22
